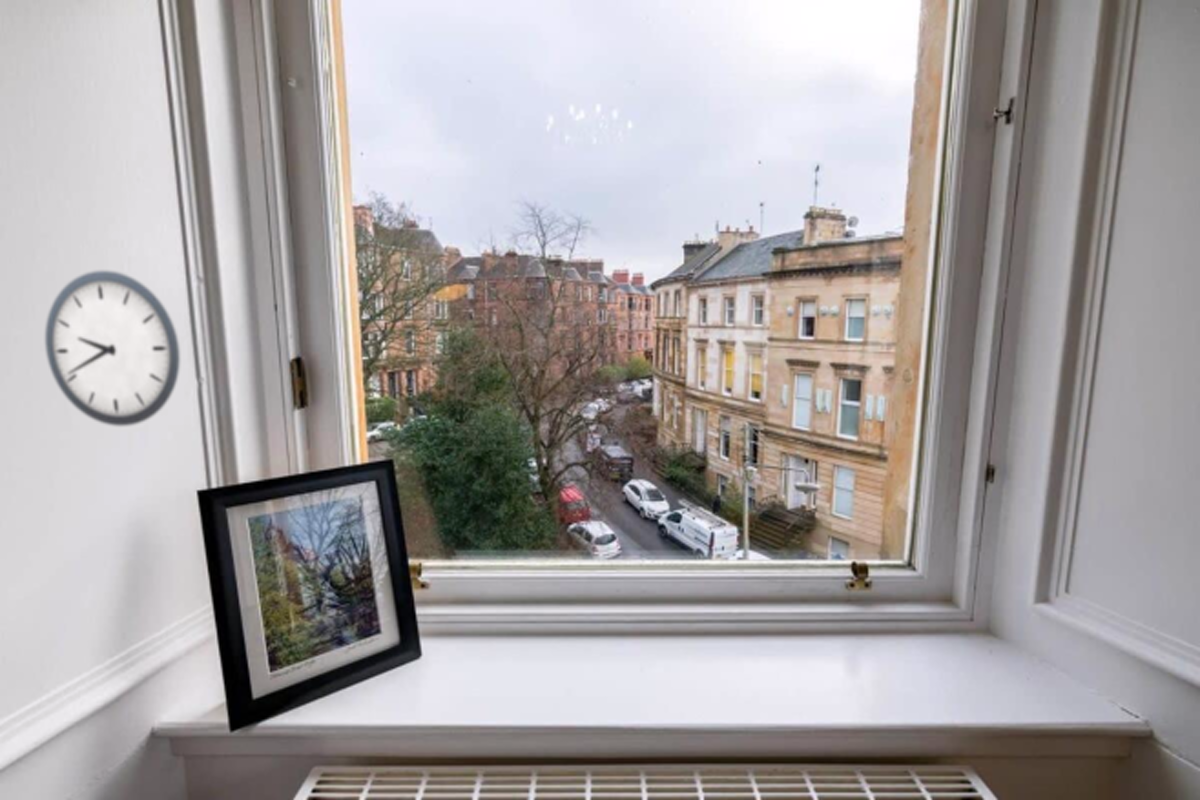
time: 9:41
